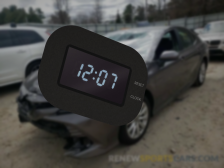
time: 12:07
